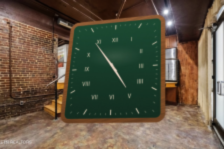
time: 4:54
